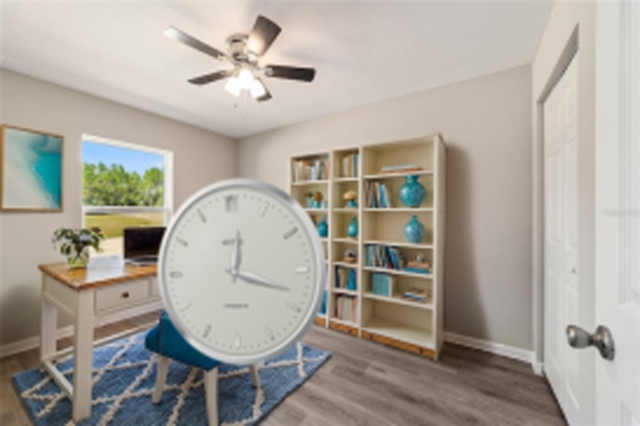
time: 12:18
